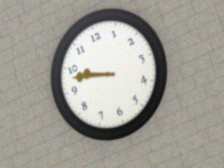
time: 9:48
